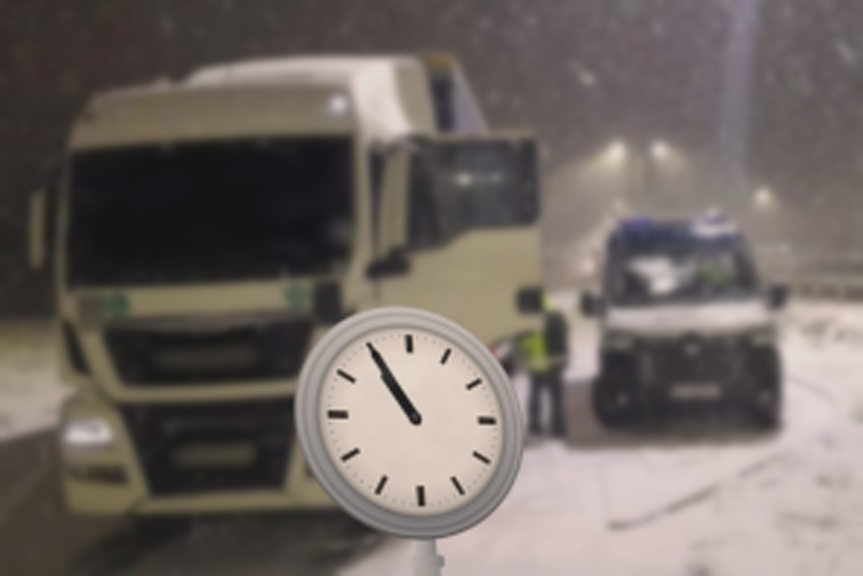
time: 10:55
